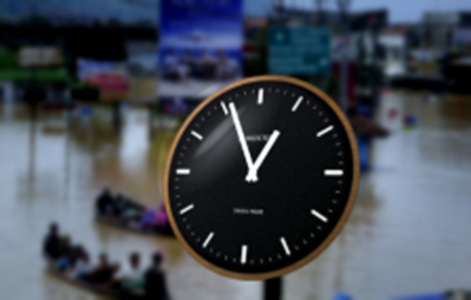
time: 12:56
